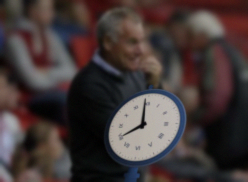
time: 7:59
